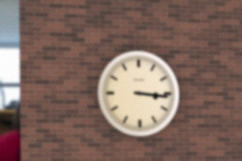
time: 3:16
